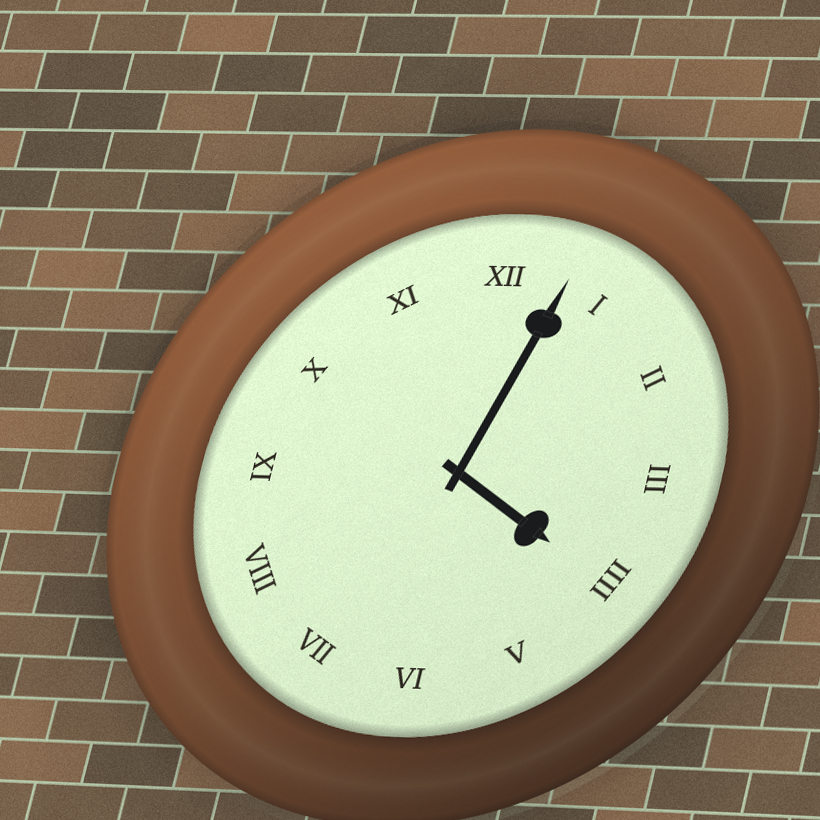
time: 4:03
